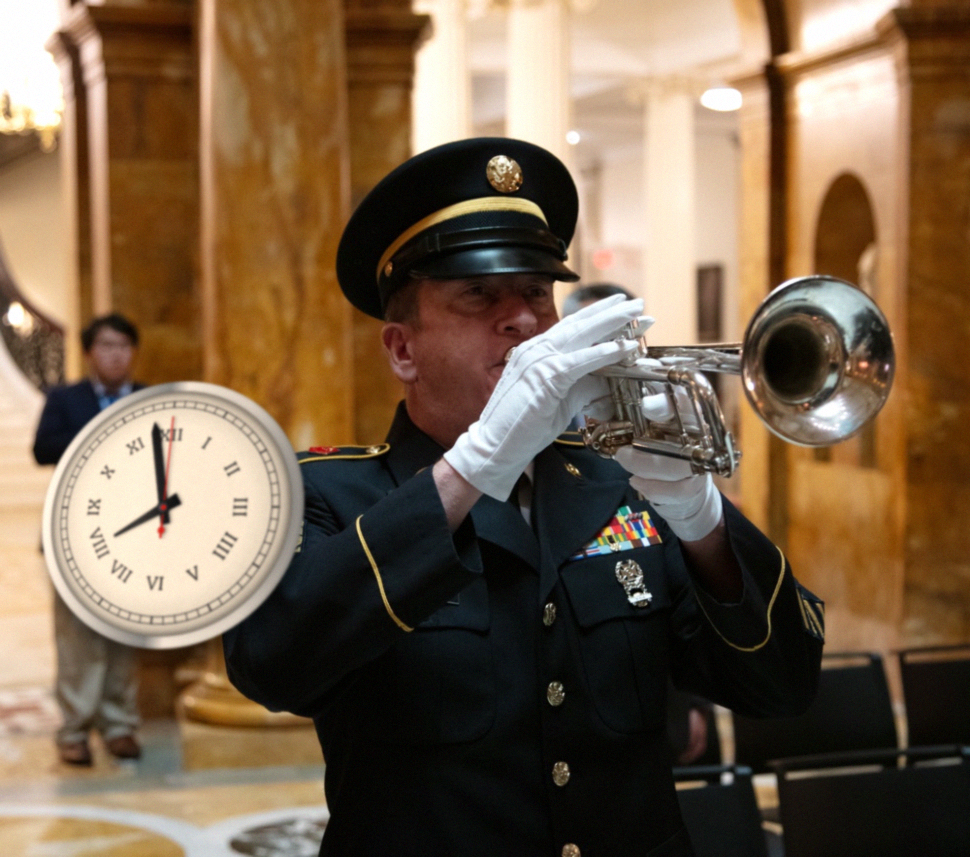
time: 7:58:00
